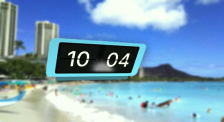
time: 10:04
